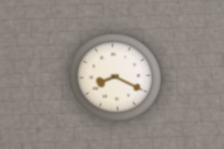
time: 8:20
